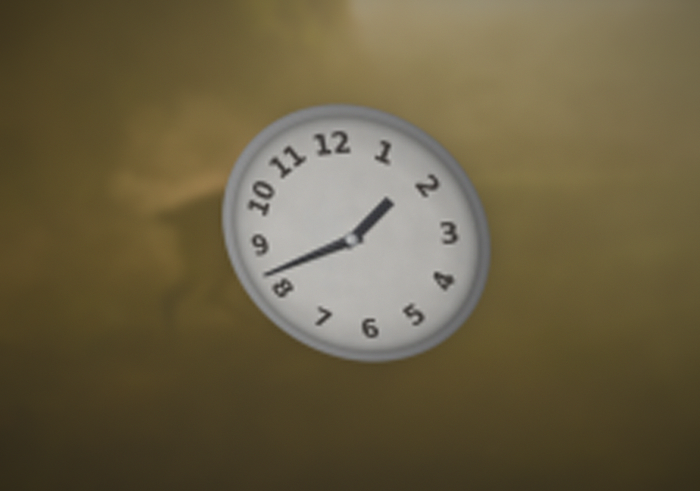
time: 1:42
